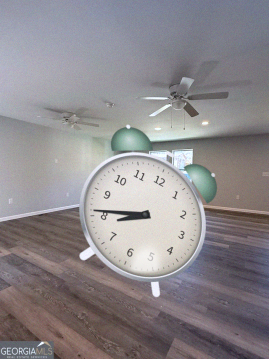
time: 7:41
